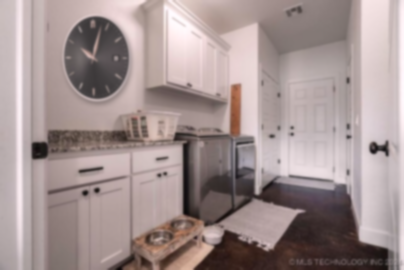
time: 10:03
